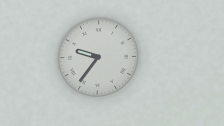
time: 9:36
